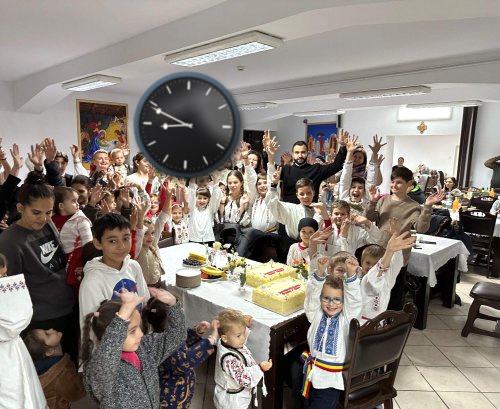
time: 8:49
